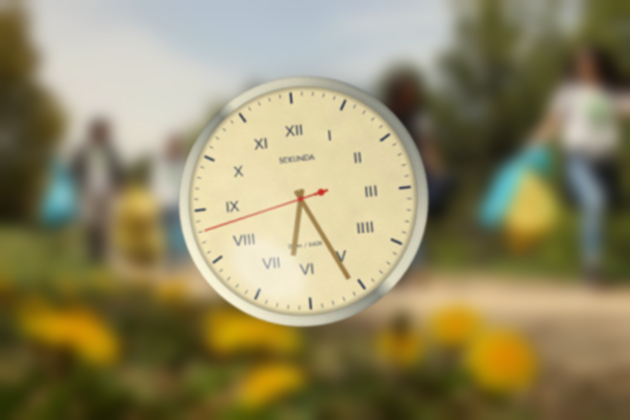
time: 6:25:43
